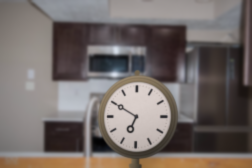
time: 6:50
